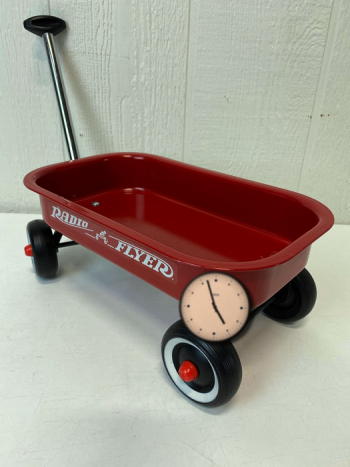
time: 4:57
